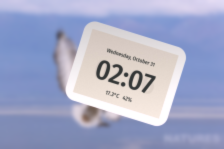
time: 2:07
